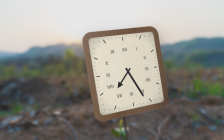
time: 7:26
